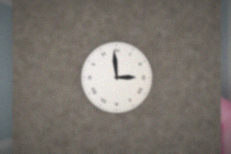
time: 2:59
